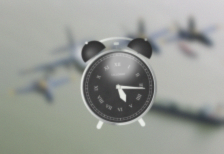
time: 5:16
